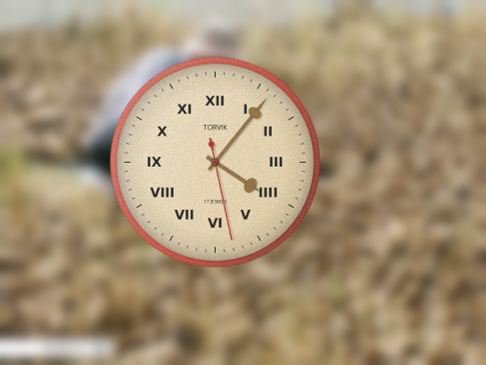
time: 4:06:28
